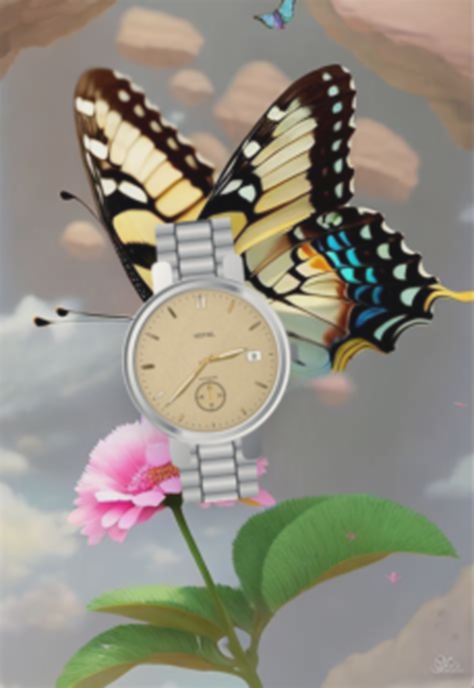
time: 2:38
